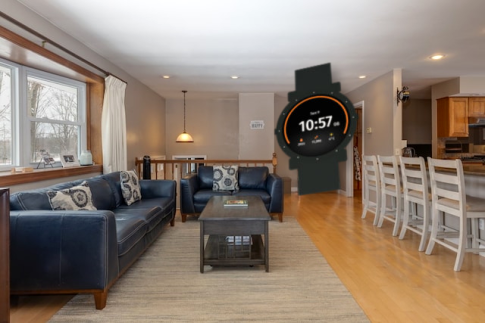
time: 10:57
